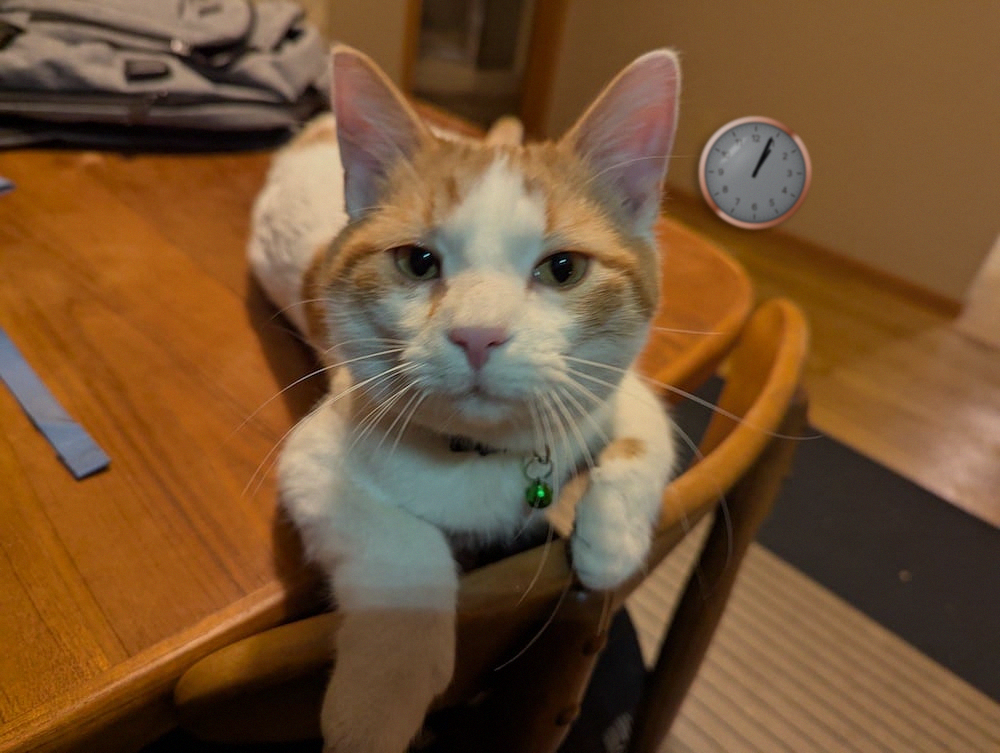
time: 1:04
